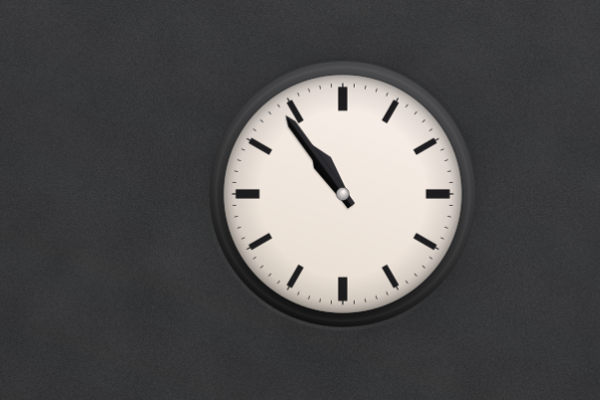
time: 10:54
